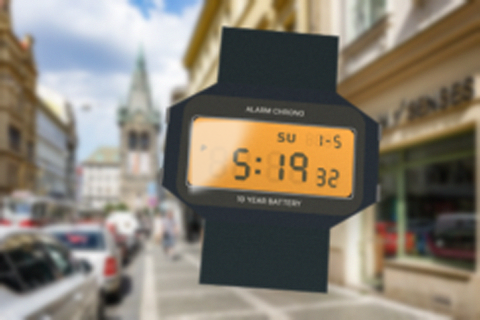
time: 5:19:32
